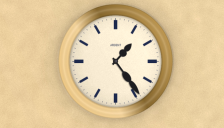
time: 1:24
